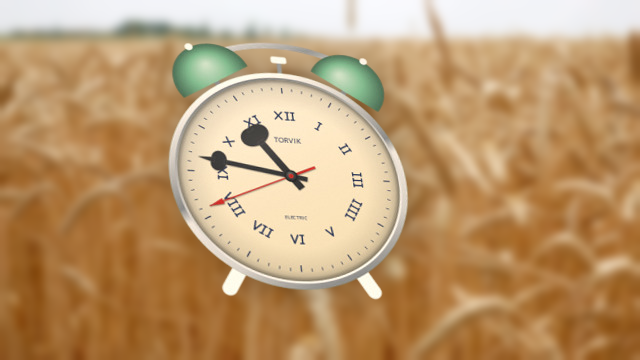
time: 10:46:41
